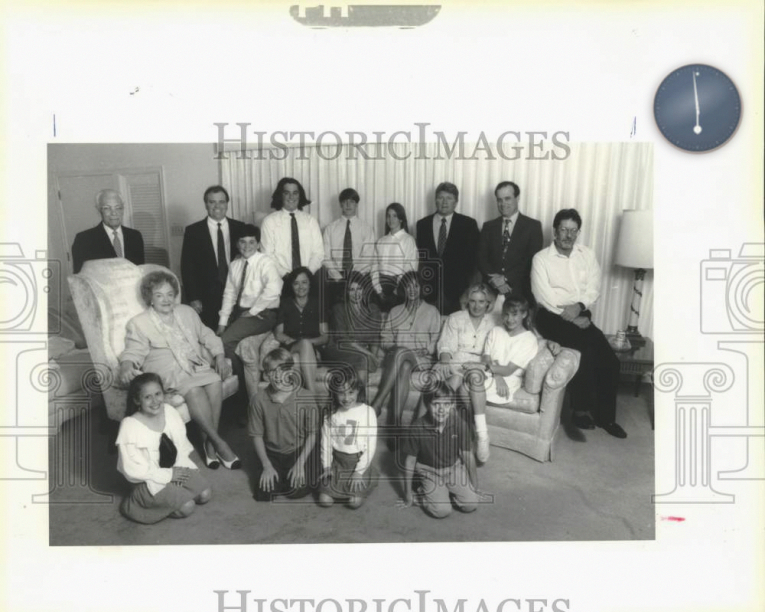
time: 5:59
